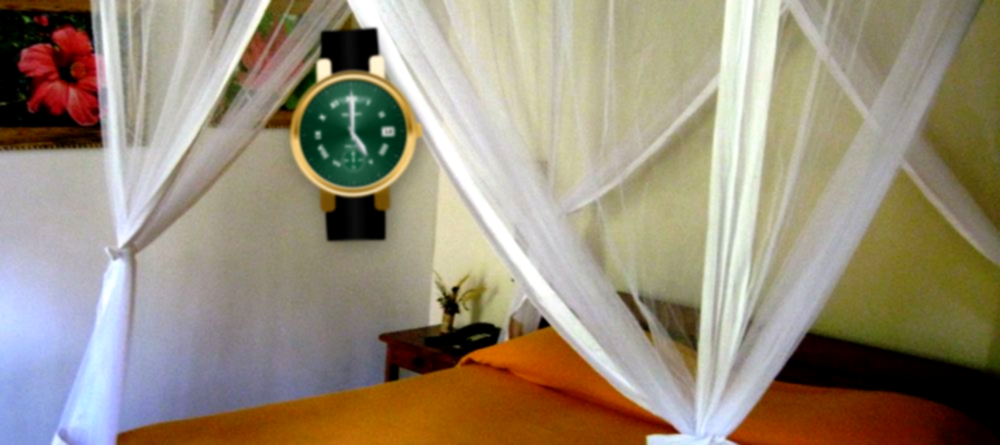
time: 5:00
